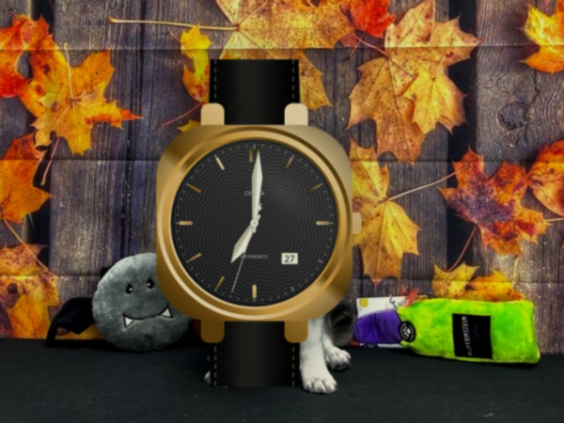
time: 7:00:33
